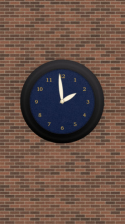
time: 1:59
